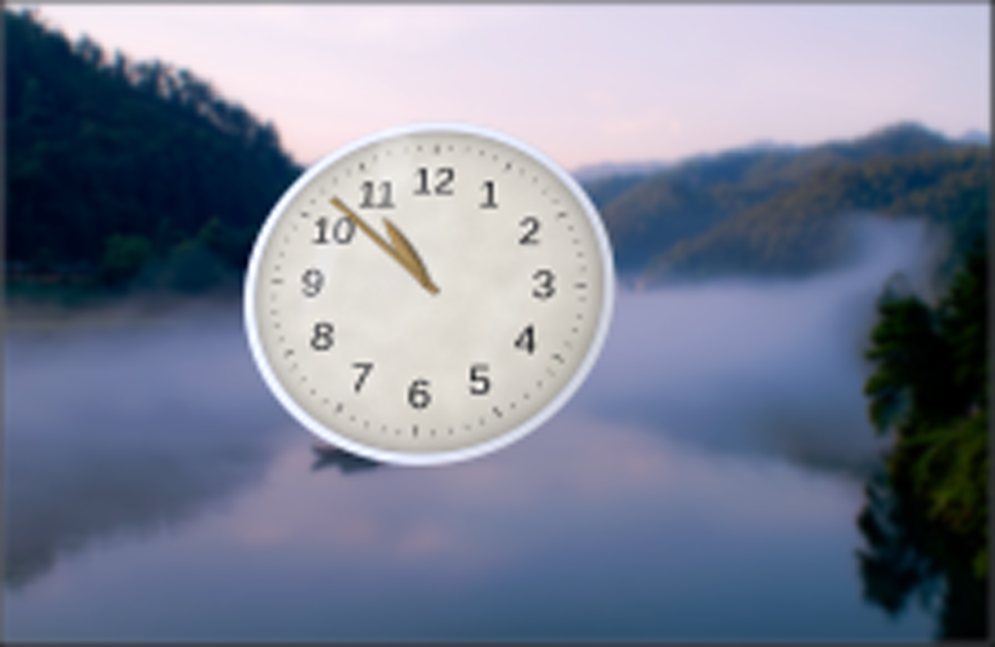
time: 10:52
